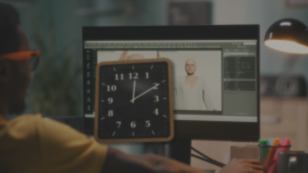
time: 12:10
